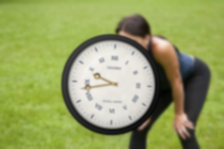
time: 9:43
